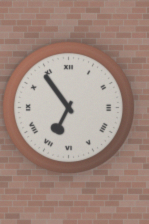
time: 6:54
